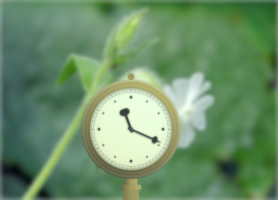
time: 11:19
